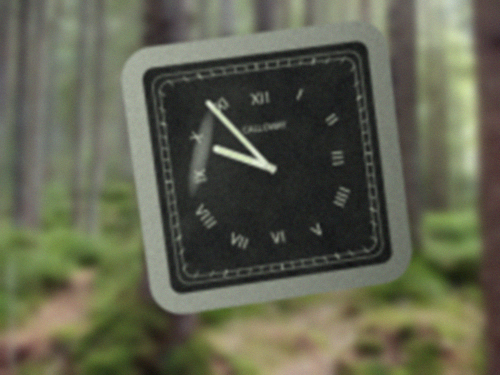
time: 9:54
